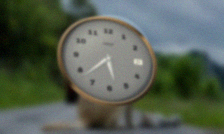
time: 5:38
